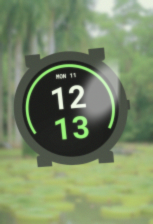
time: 12:13
